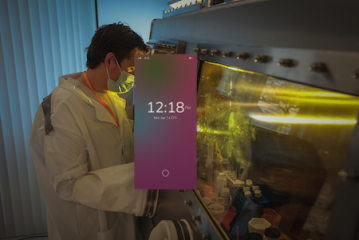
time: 12:18
